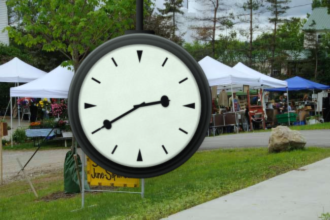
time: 2:40
